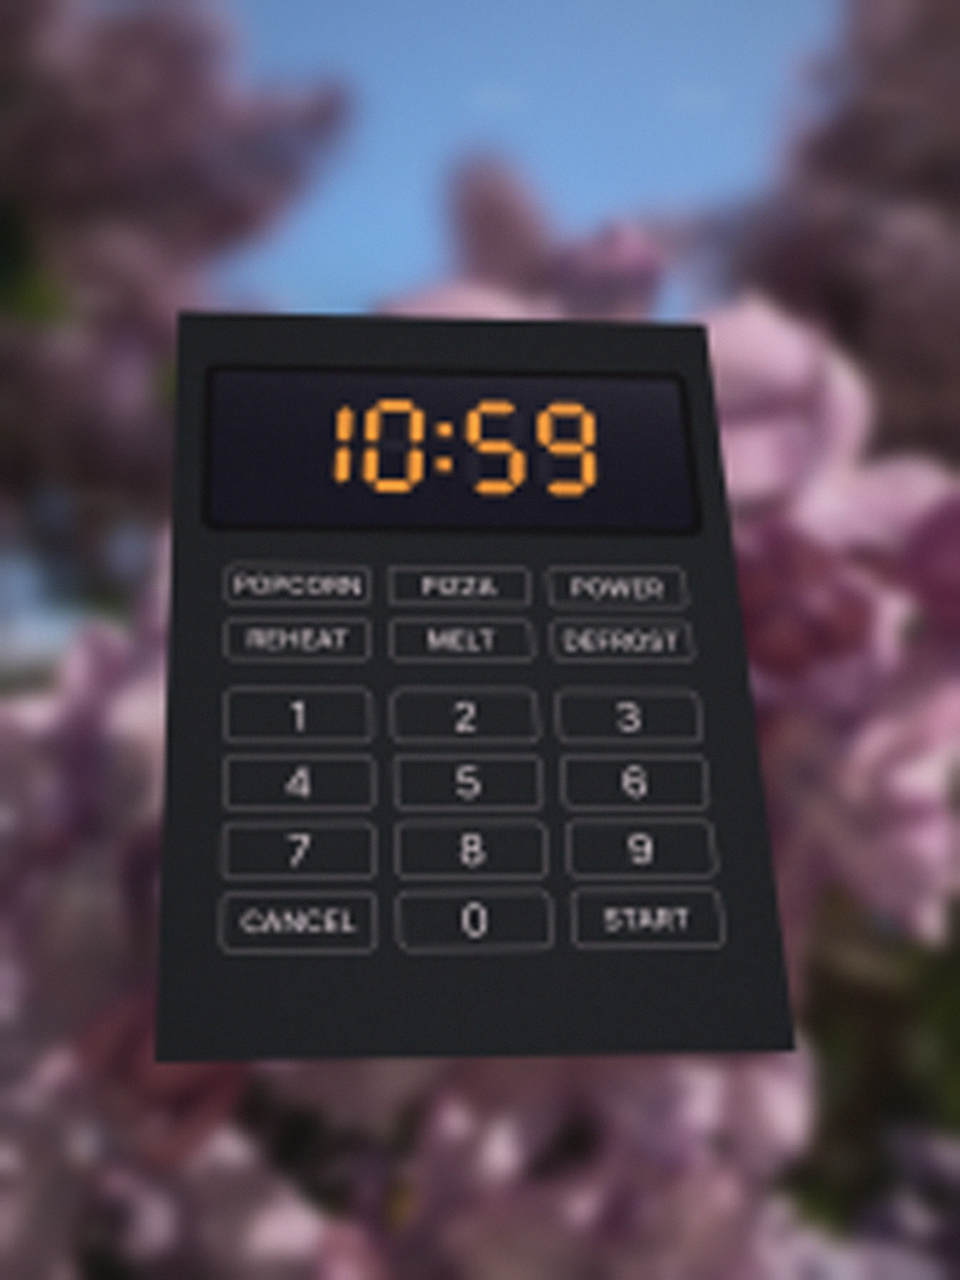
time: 10:59
